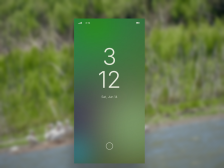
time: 3:12
